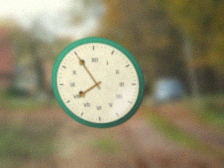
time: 7:55
